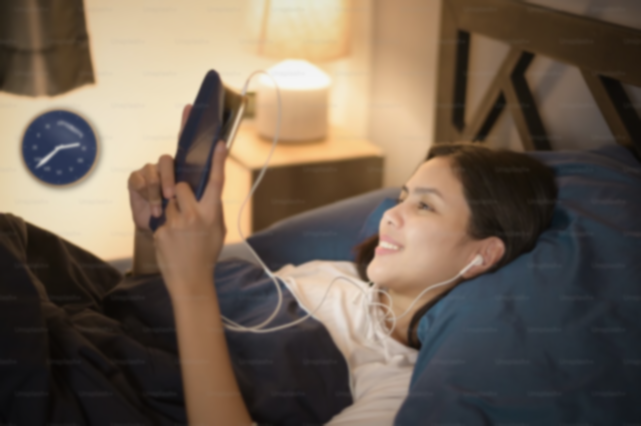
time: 2:38
